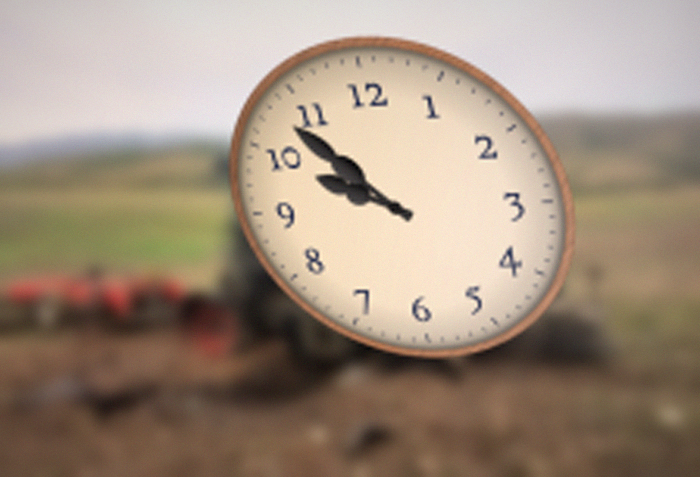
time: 9:53
